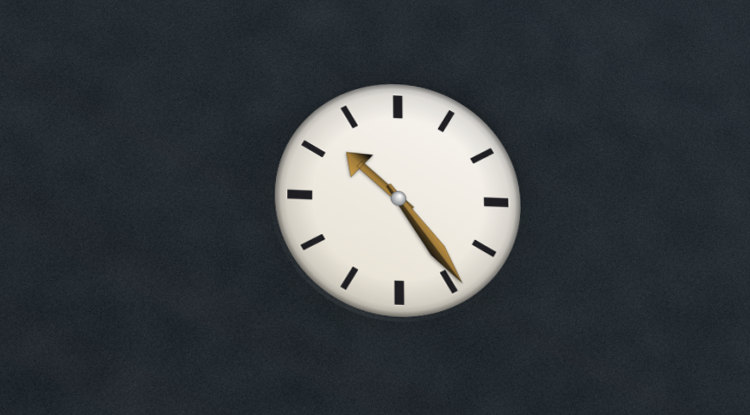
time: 10:24
